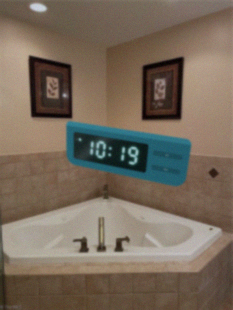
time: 10:19
